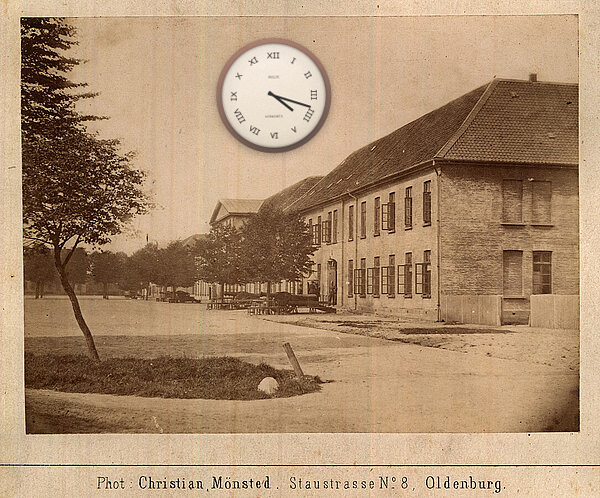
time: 4:18
